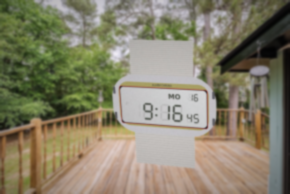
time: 9:16
